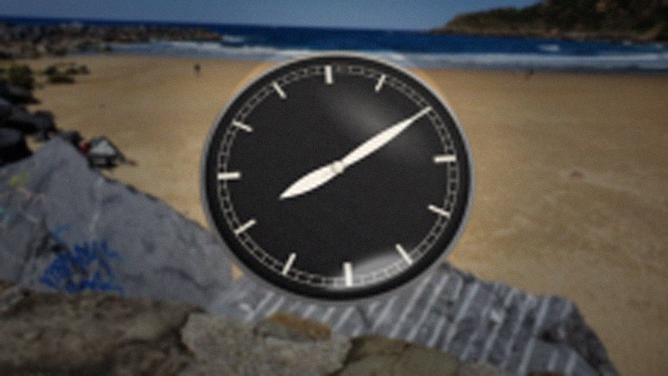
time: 8:10
